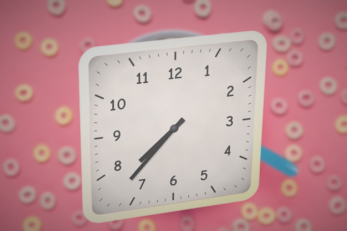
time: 7:37
